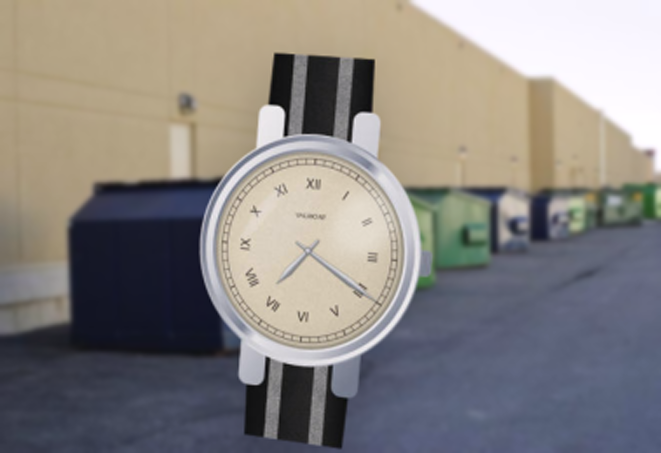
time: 7:20
